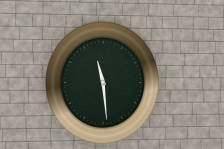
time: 11:29
